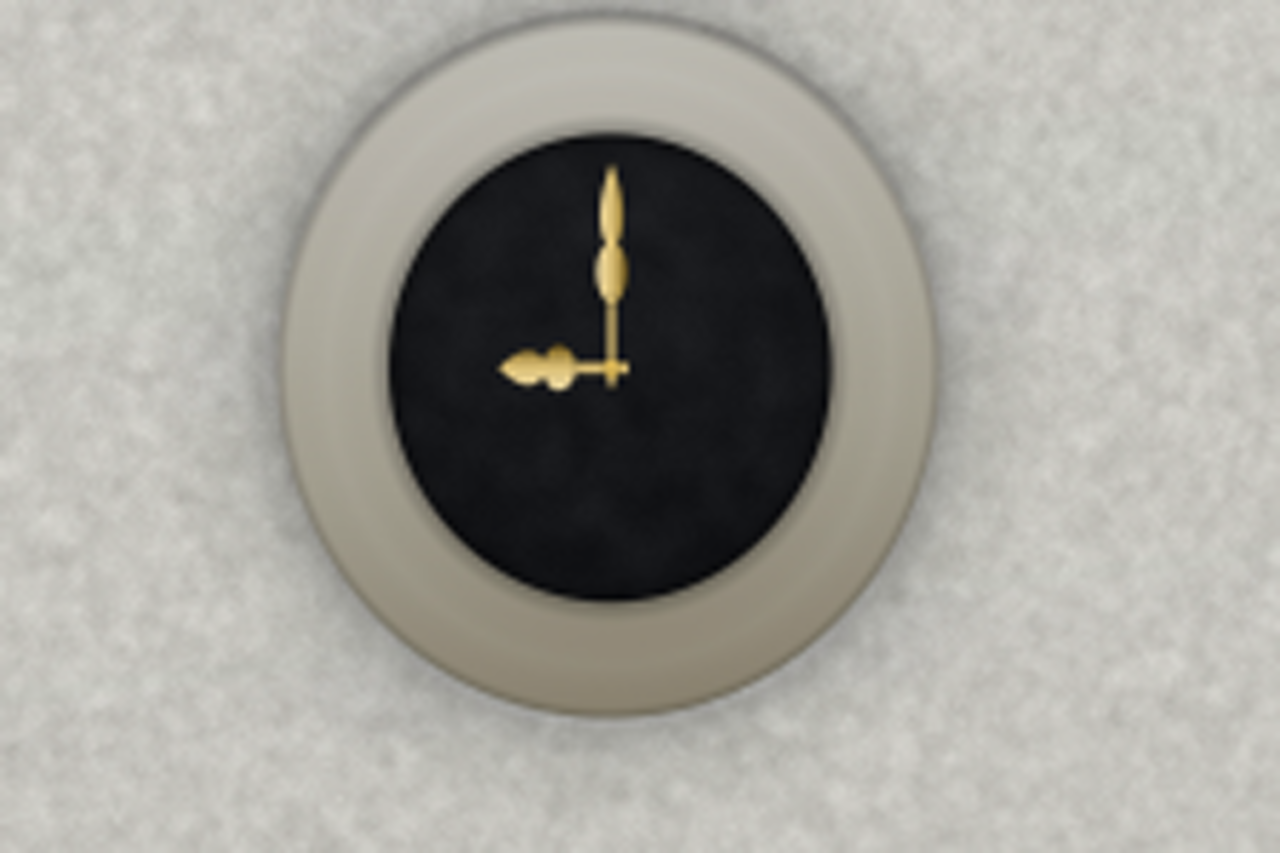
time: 9:00
